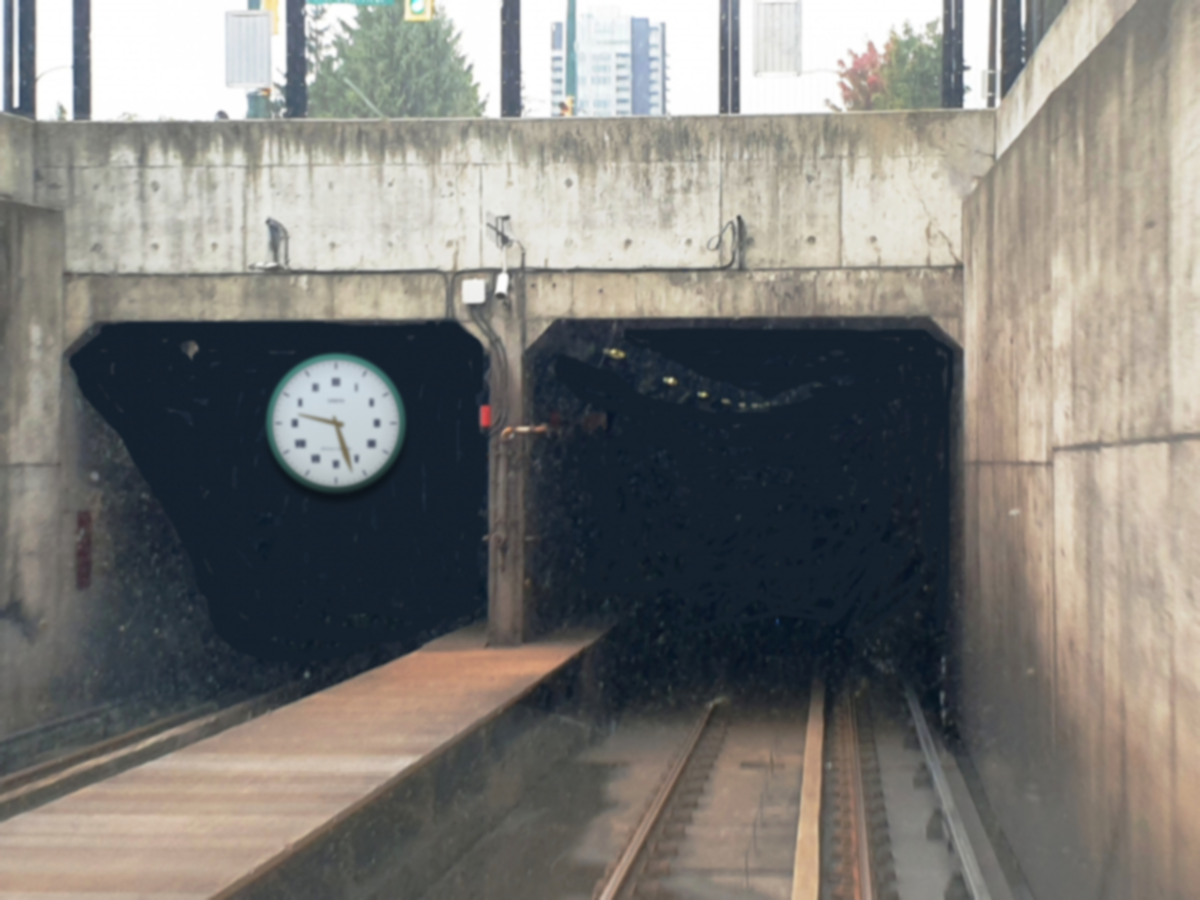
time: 9:27
